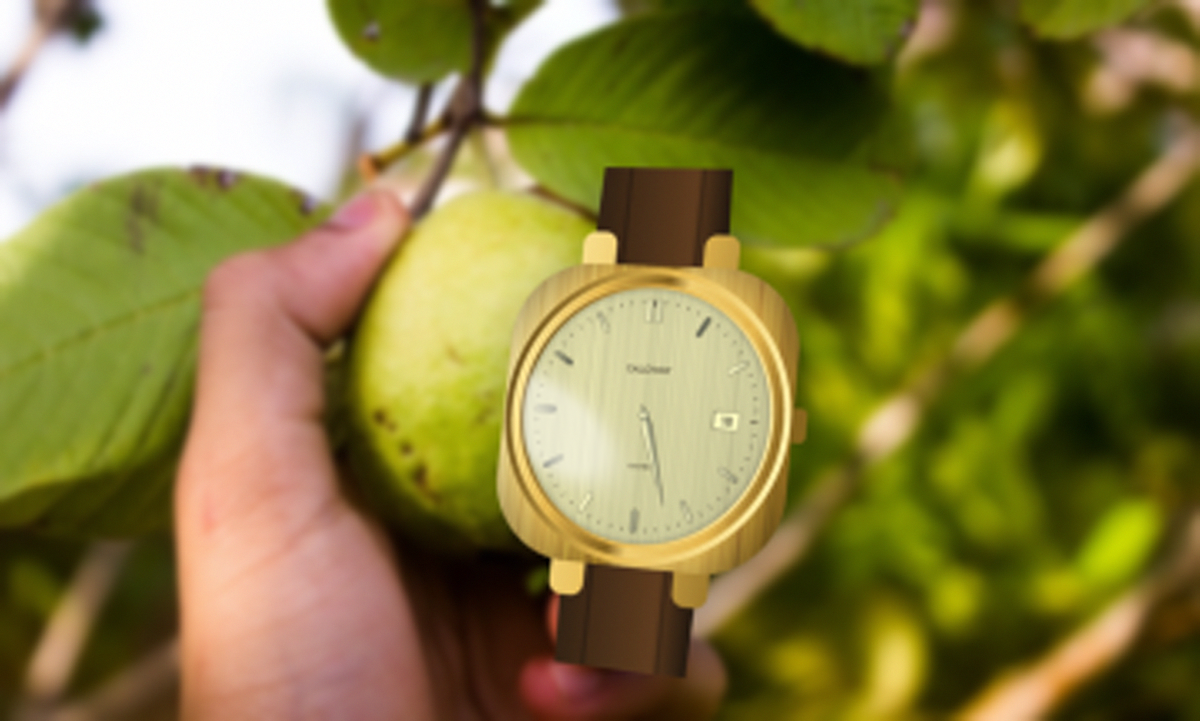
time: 5:27
